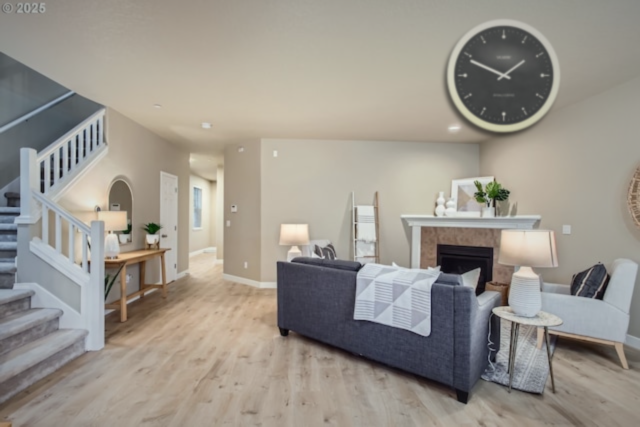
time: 1:49
